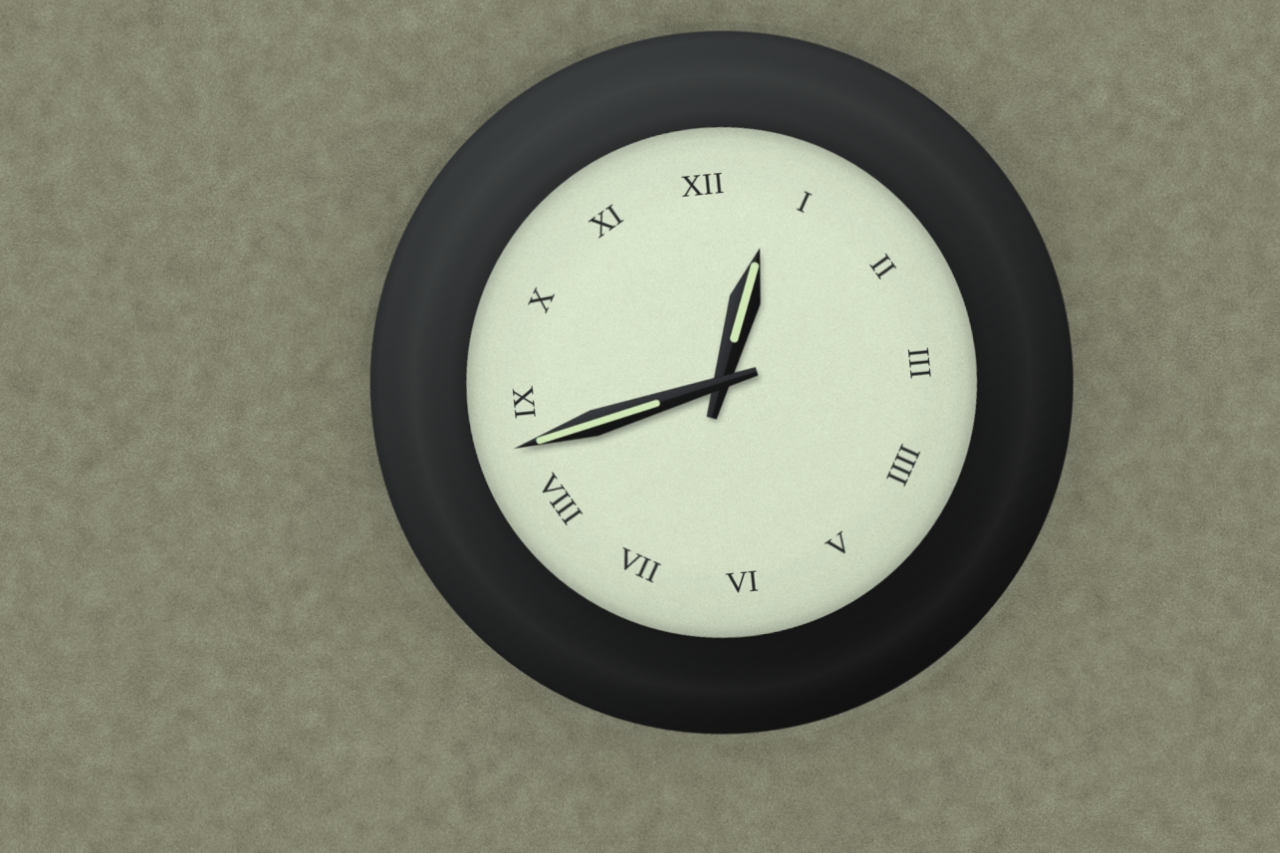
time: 12:43
